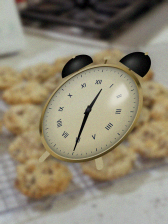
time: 12:30
